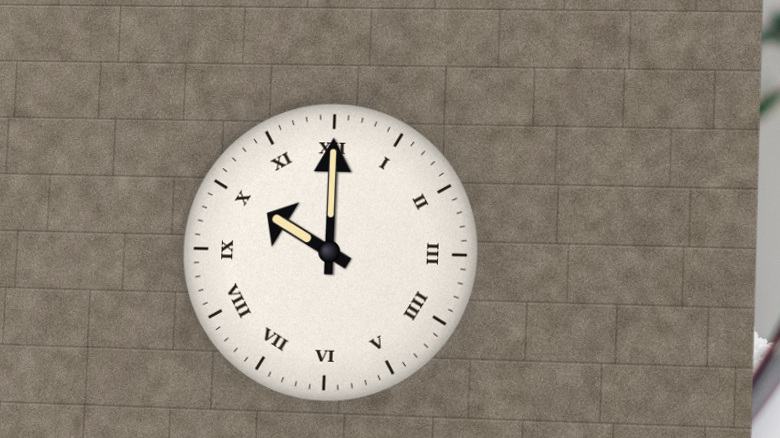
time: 10:00
